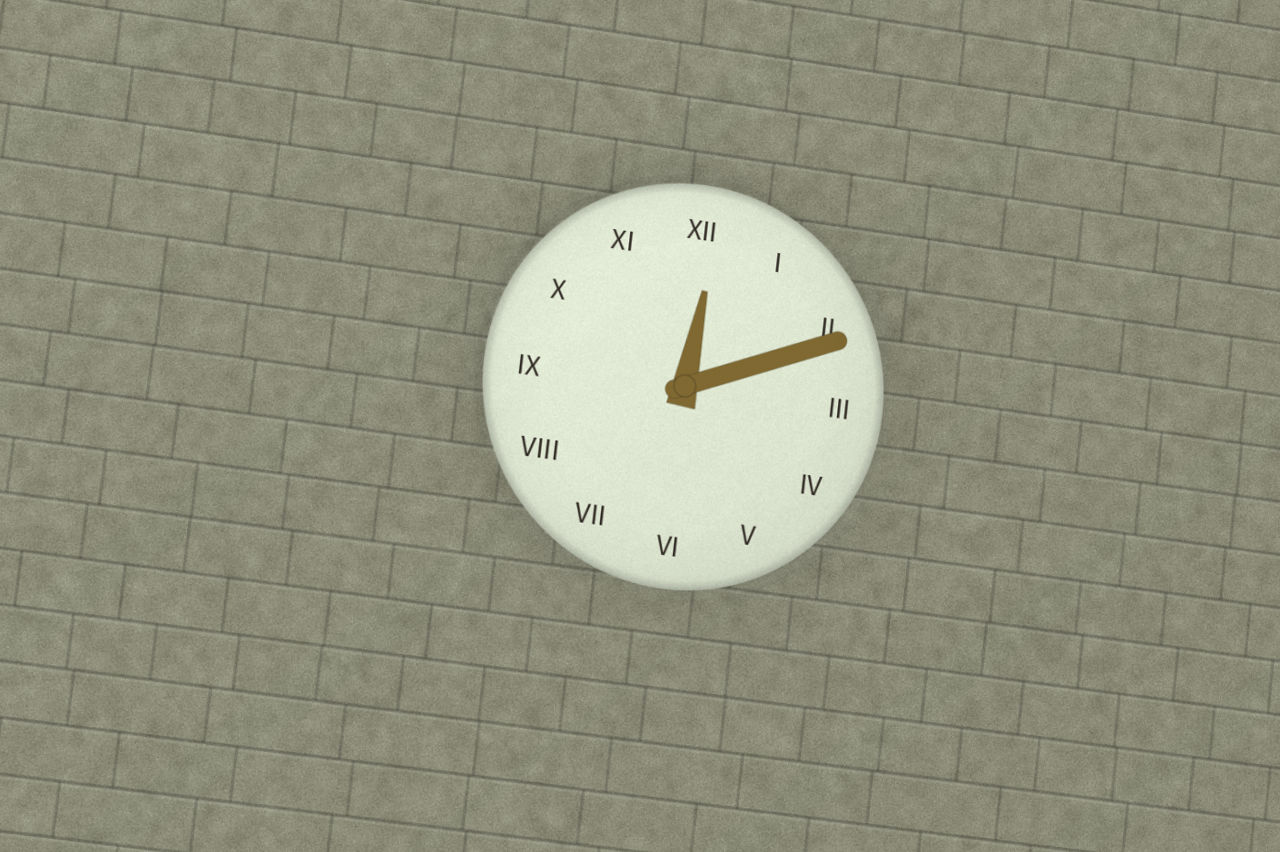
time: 12:11
